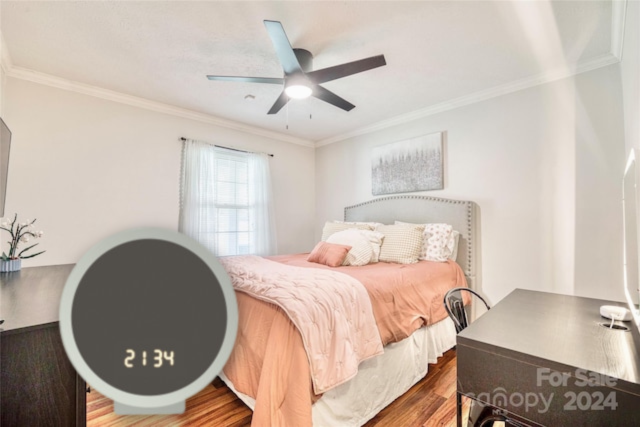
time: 21:34
